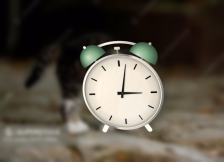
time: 3:02
